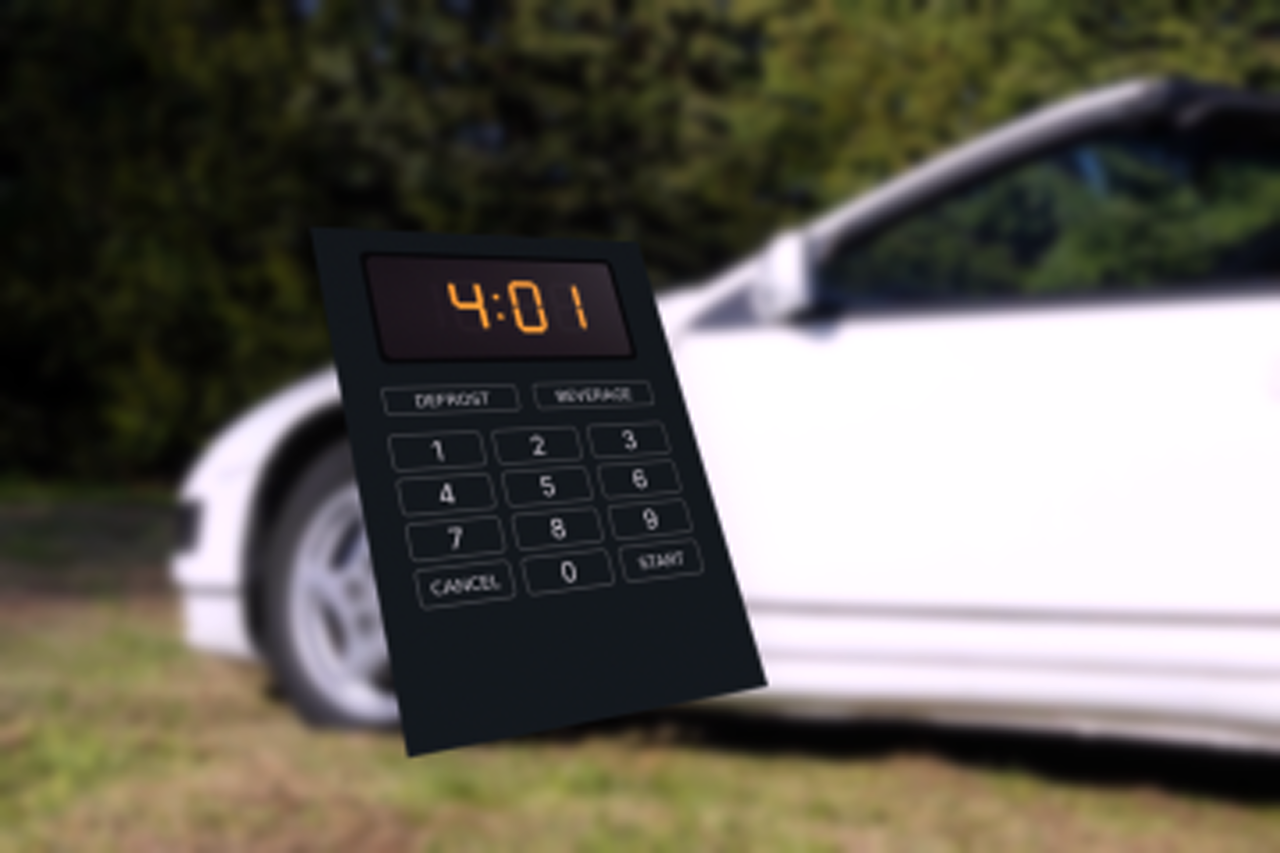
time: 4:01
